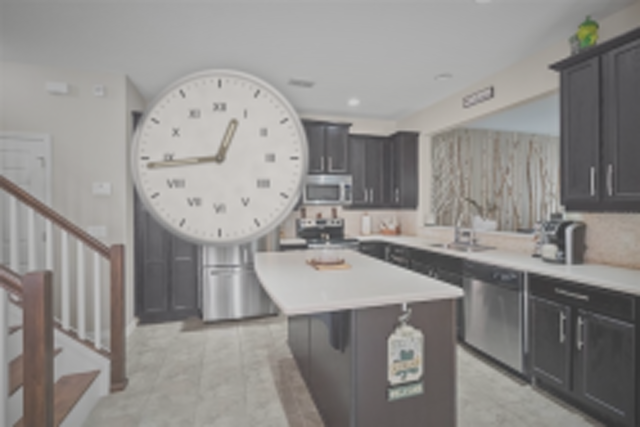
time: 12:44
